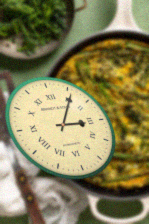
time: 3:06
